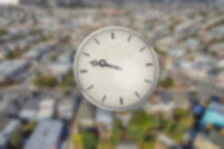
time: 9:48
